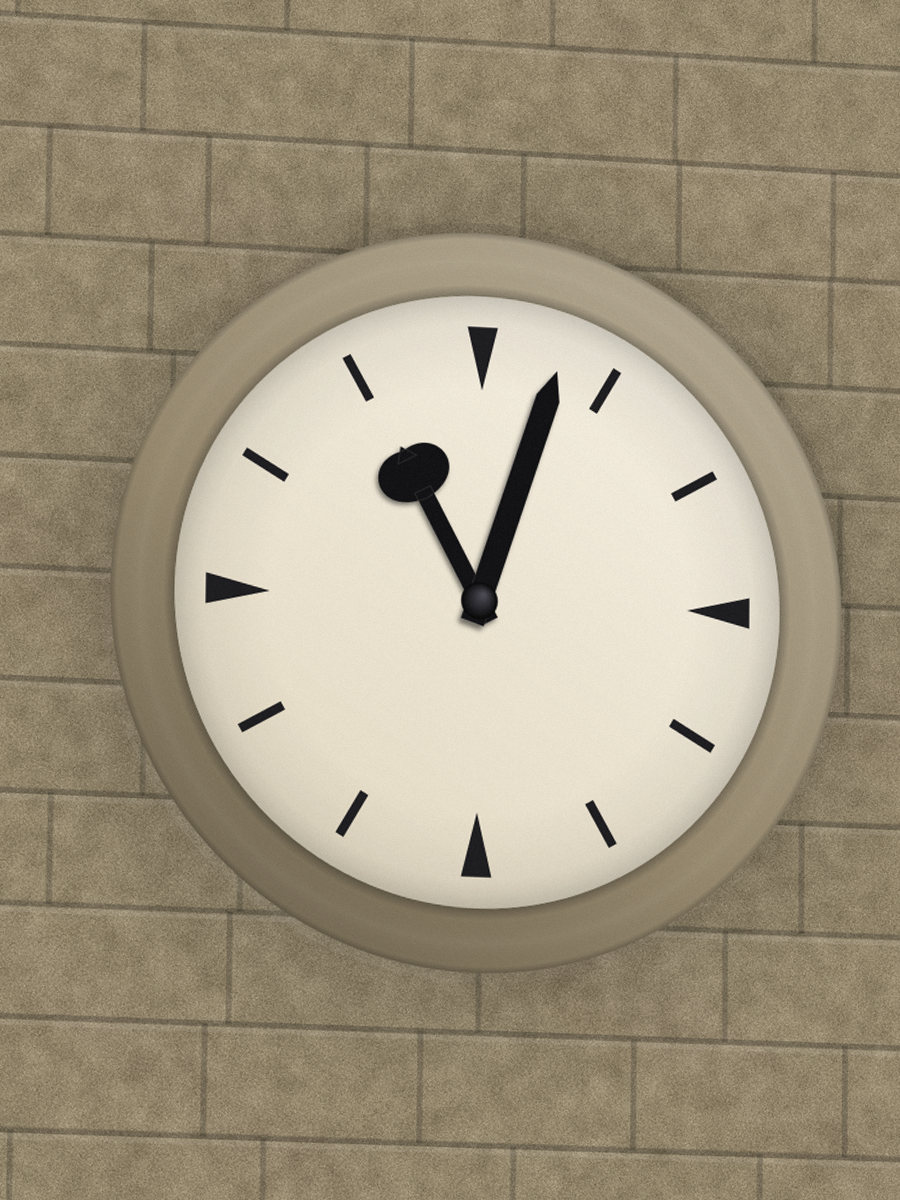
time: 11:03
